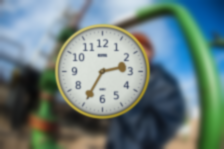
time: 2:35
